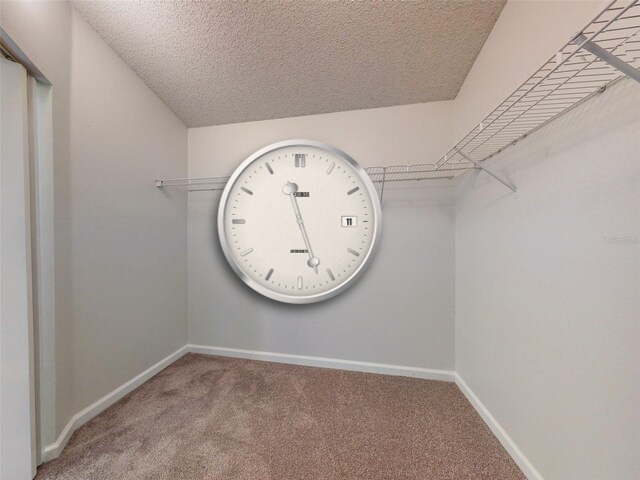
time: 11:27
